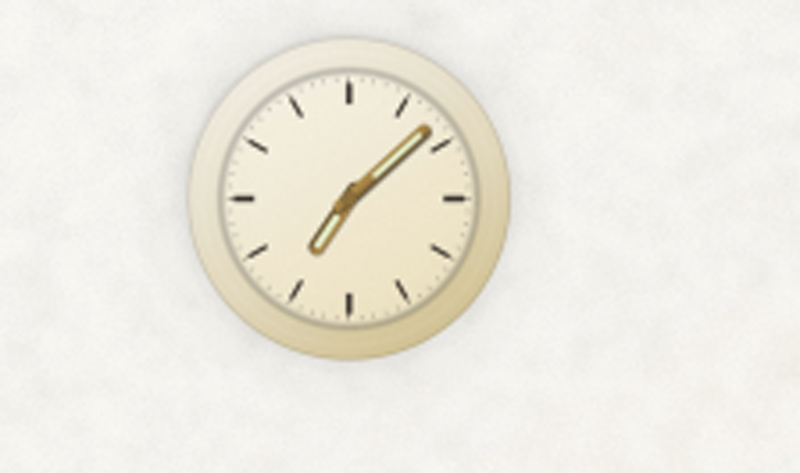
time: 7:08
